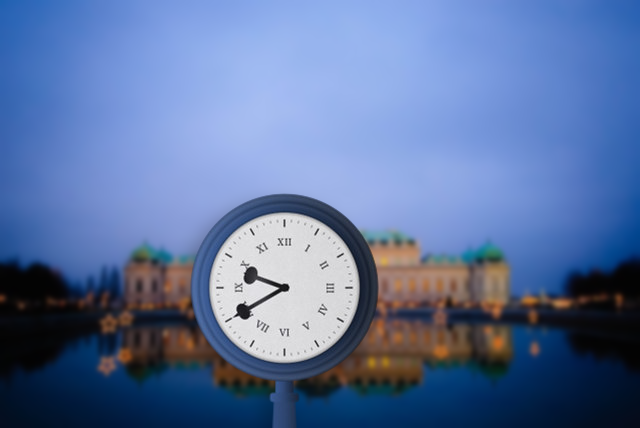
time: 9:40
